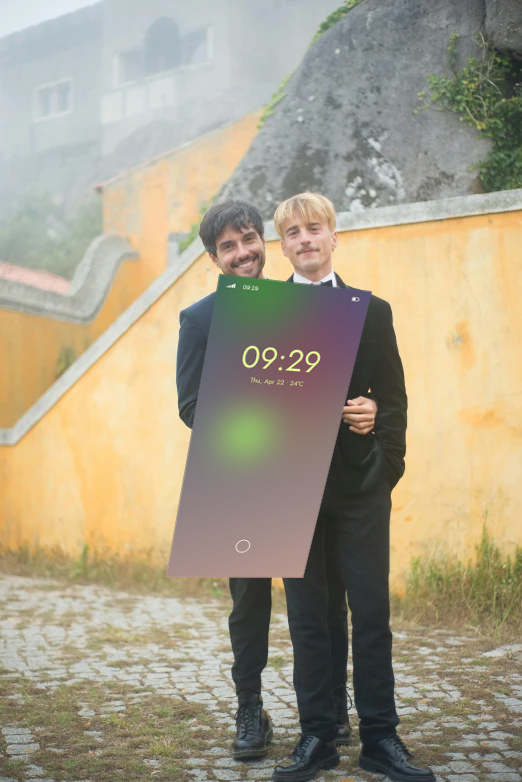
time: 9:29
